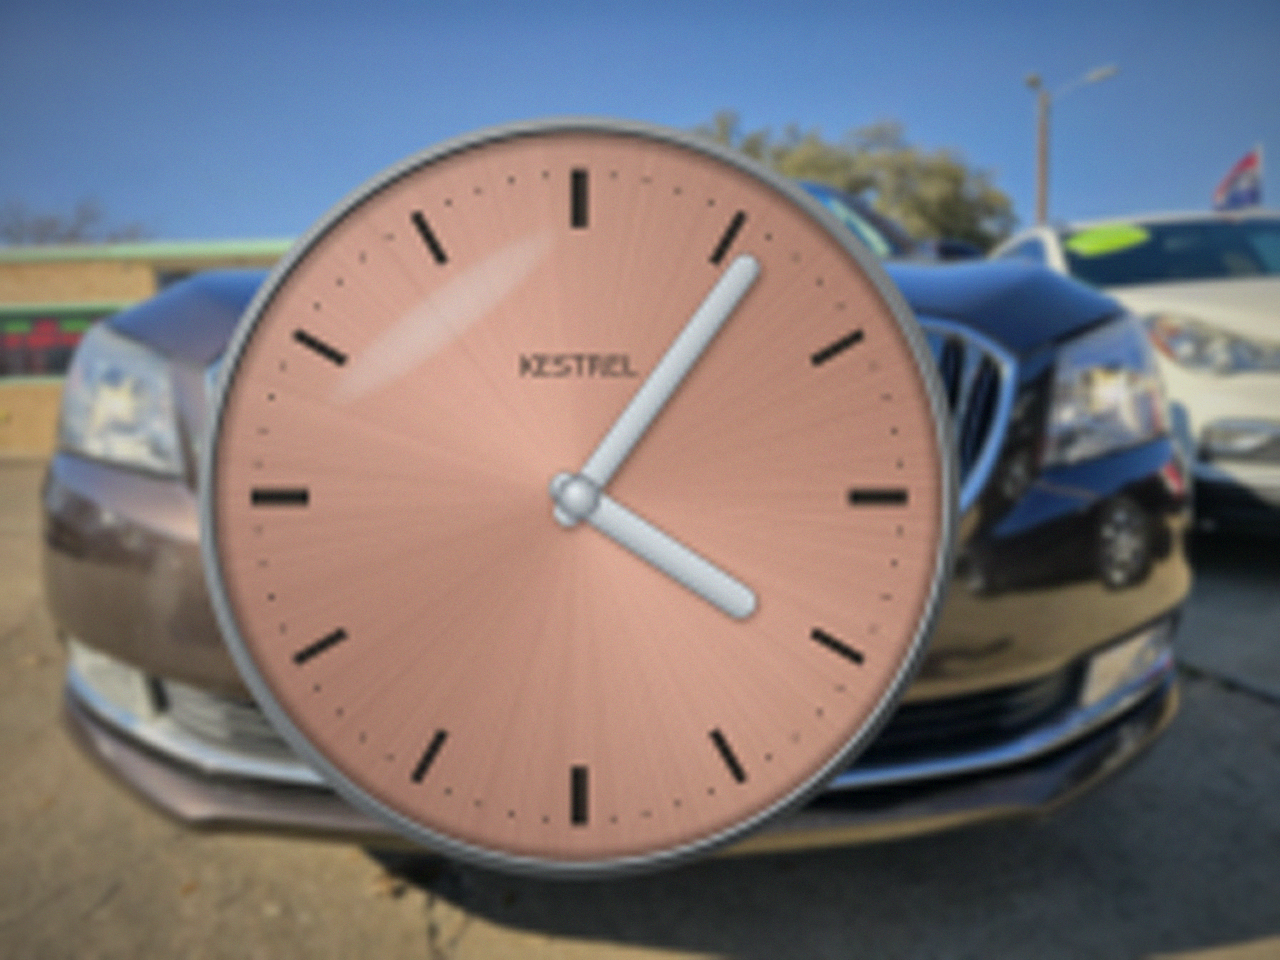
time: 4:06
